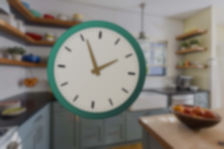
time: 1:56
